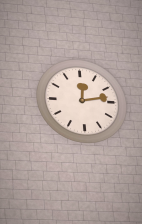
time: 12:13
